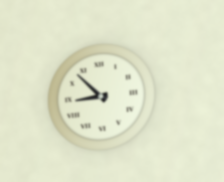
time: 8:53
